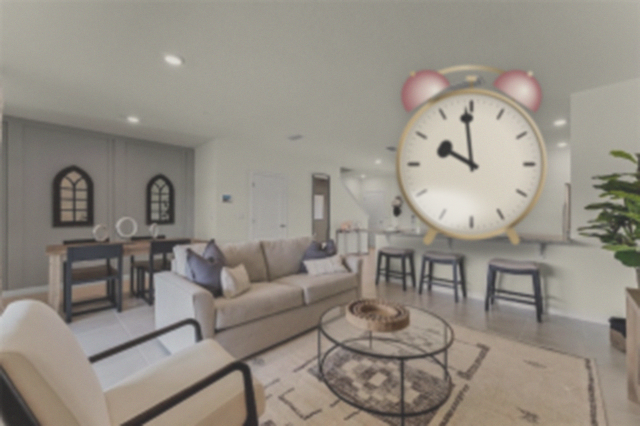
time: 9:59
